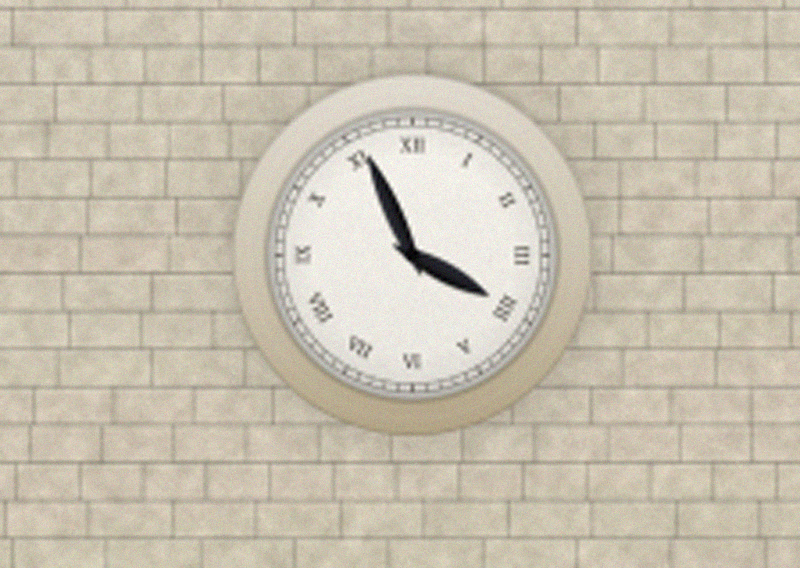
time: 3:56
